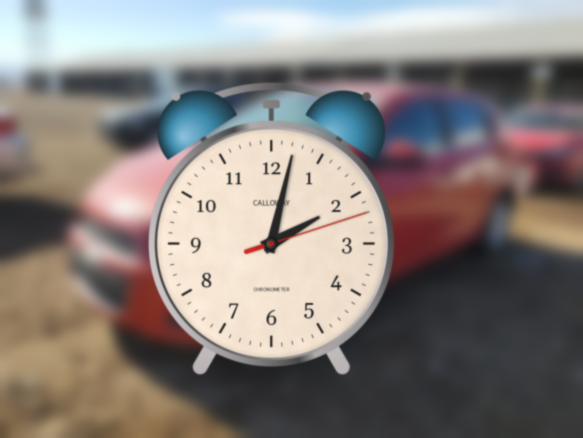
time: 2:02:12
